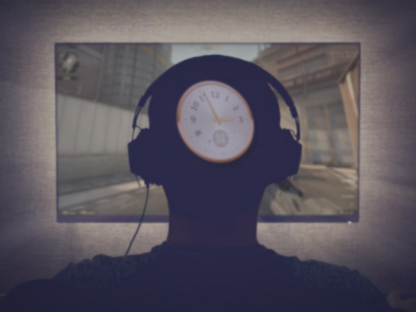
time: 2:56
